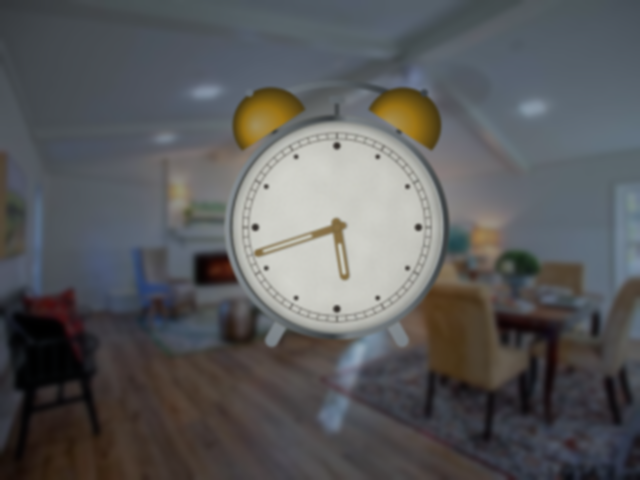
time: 5:42
